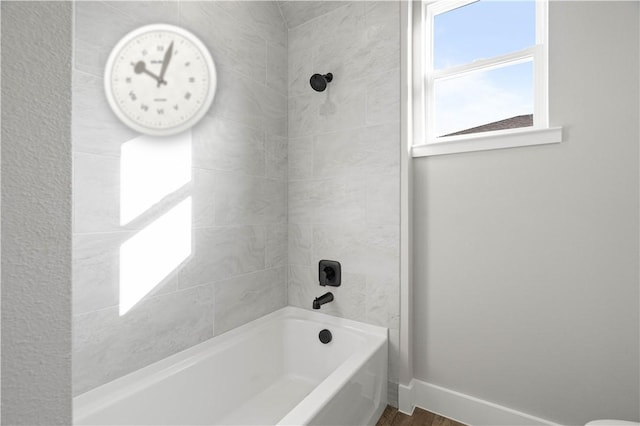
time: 10:03
